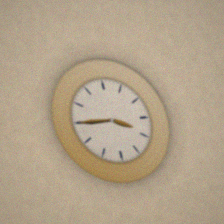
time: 3:45
